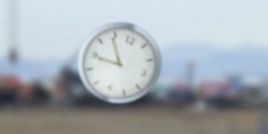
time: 8:54
